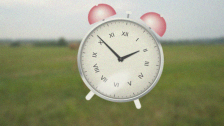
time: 1:51
